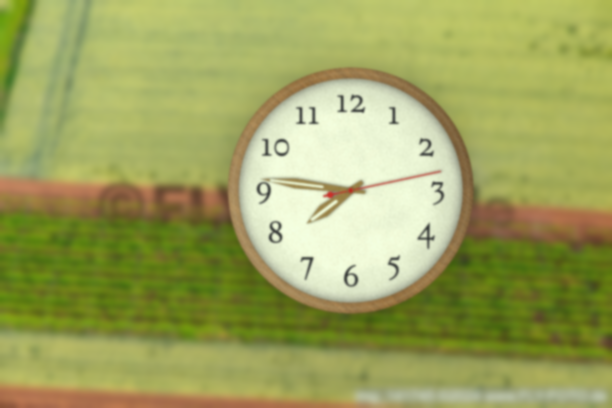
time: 7:46:13
